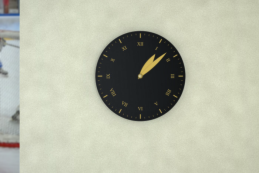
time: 1:08
